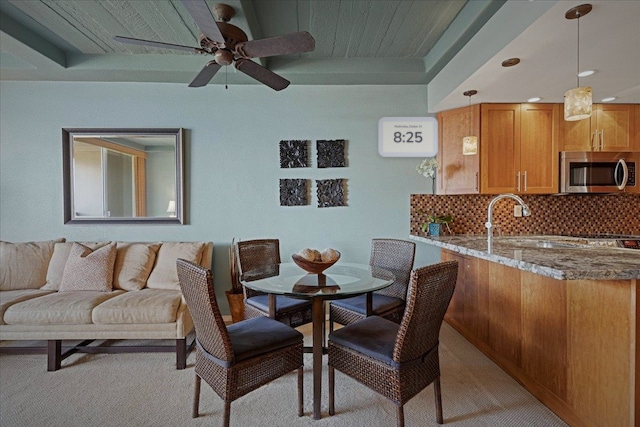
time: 8:25
